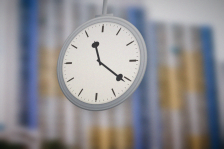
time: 11:21
